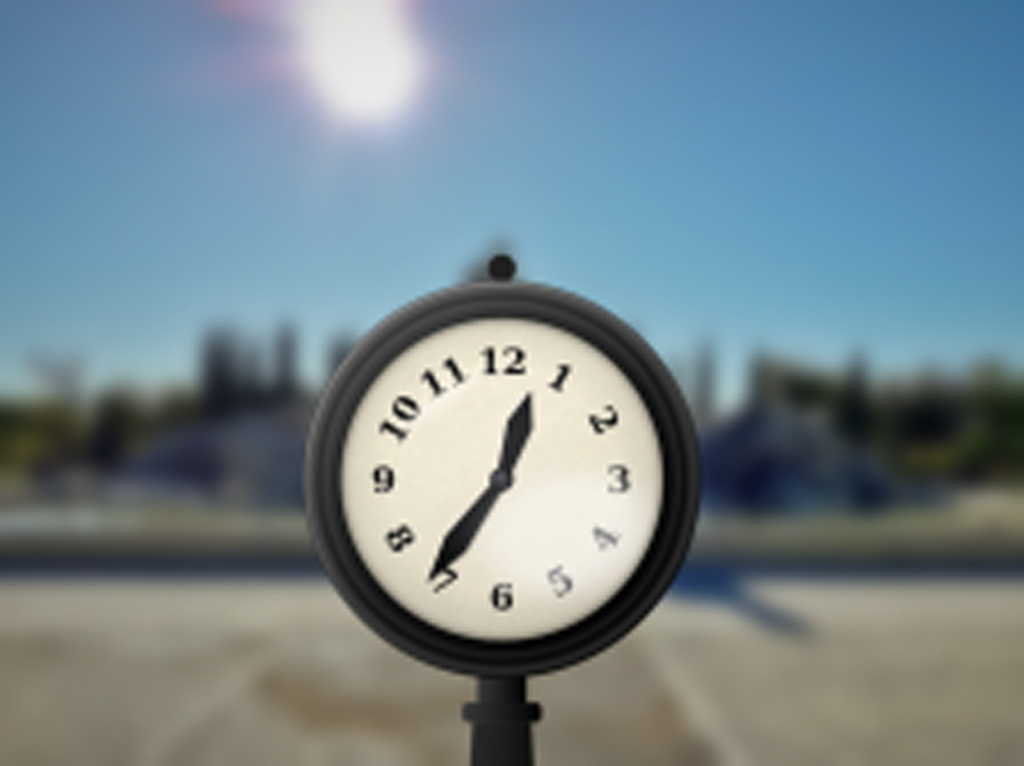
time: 12:36
